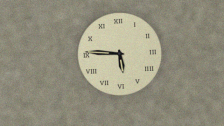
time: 5:46
